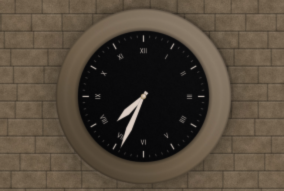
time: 7:34
